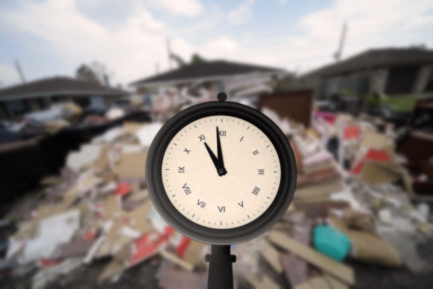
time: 10:59
